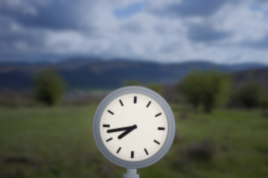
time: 7:43
